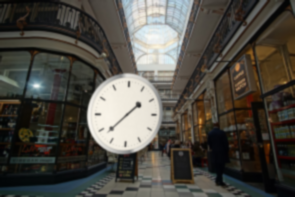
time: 1:38
